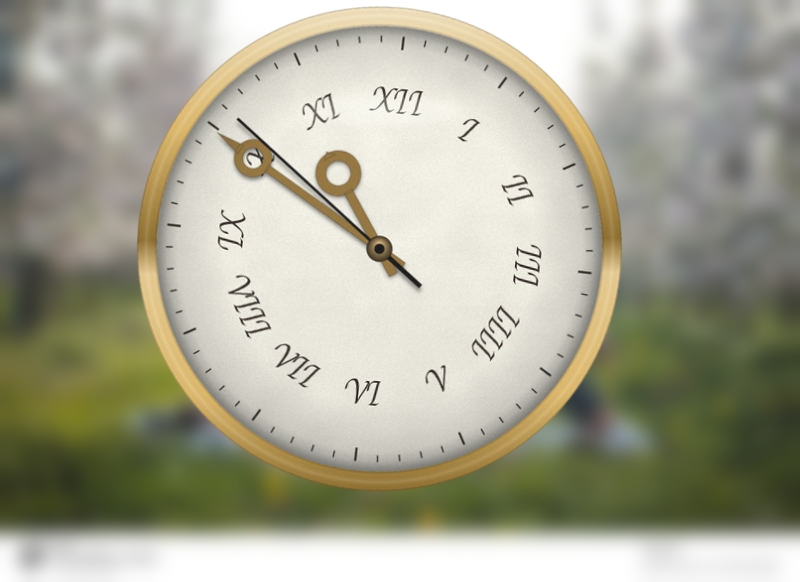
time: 10:49:51
